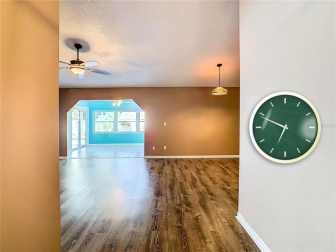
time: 6:49
